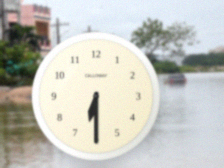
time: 6:30
